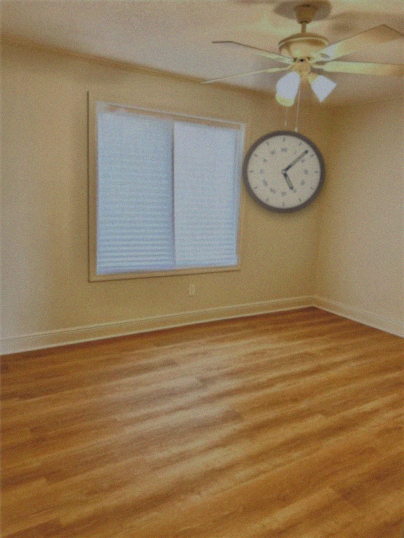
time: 5:08
